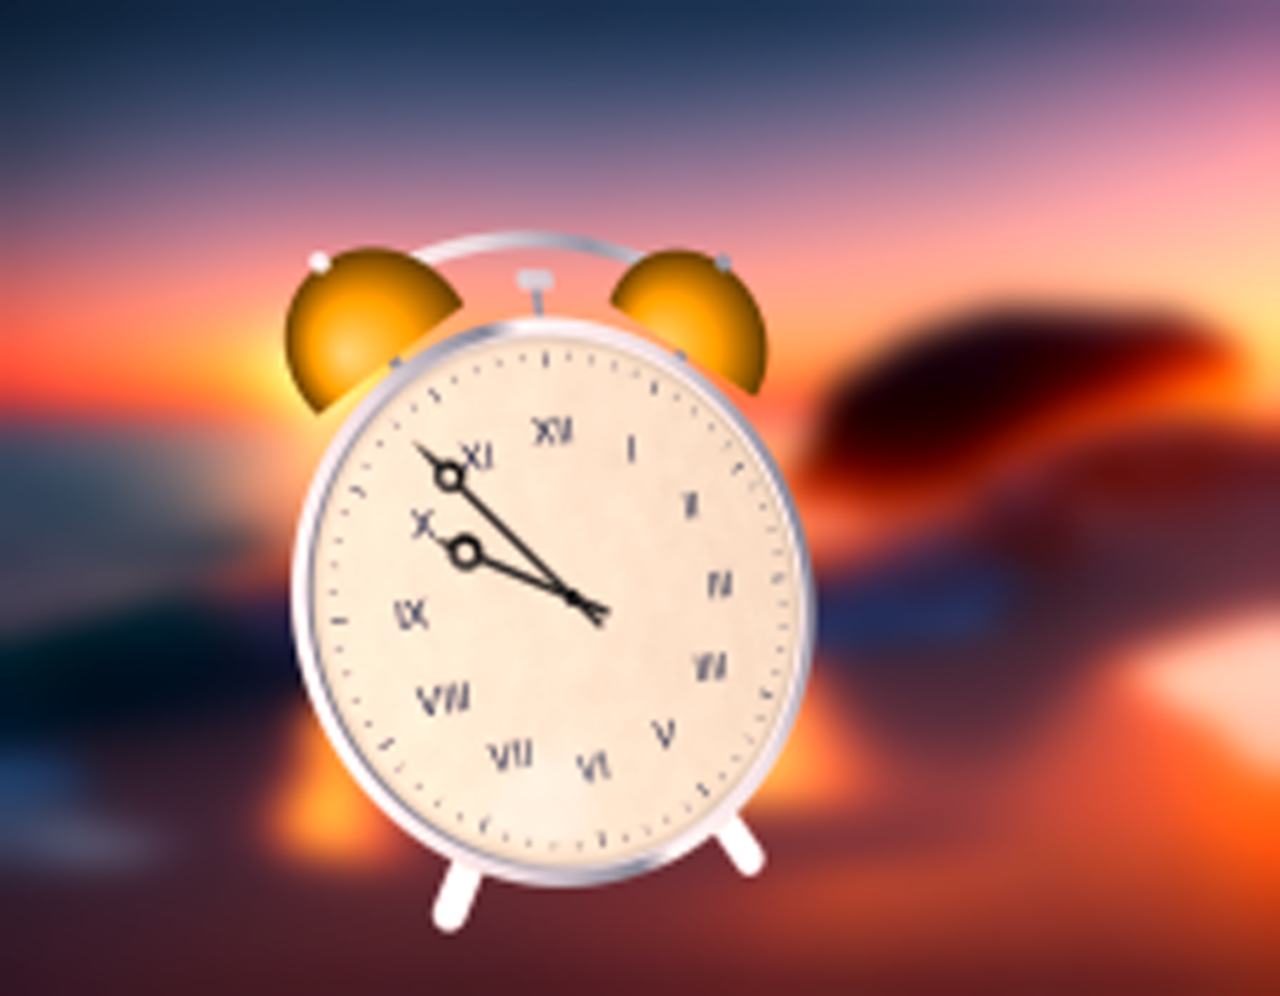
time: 9:53
